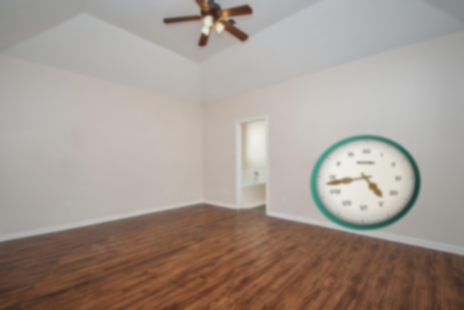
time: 4:43
